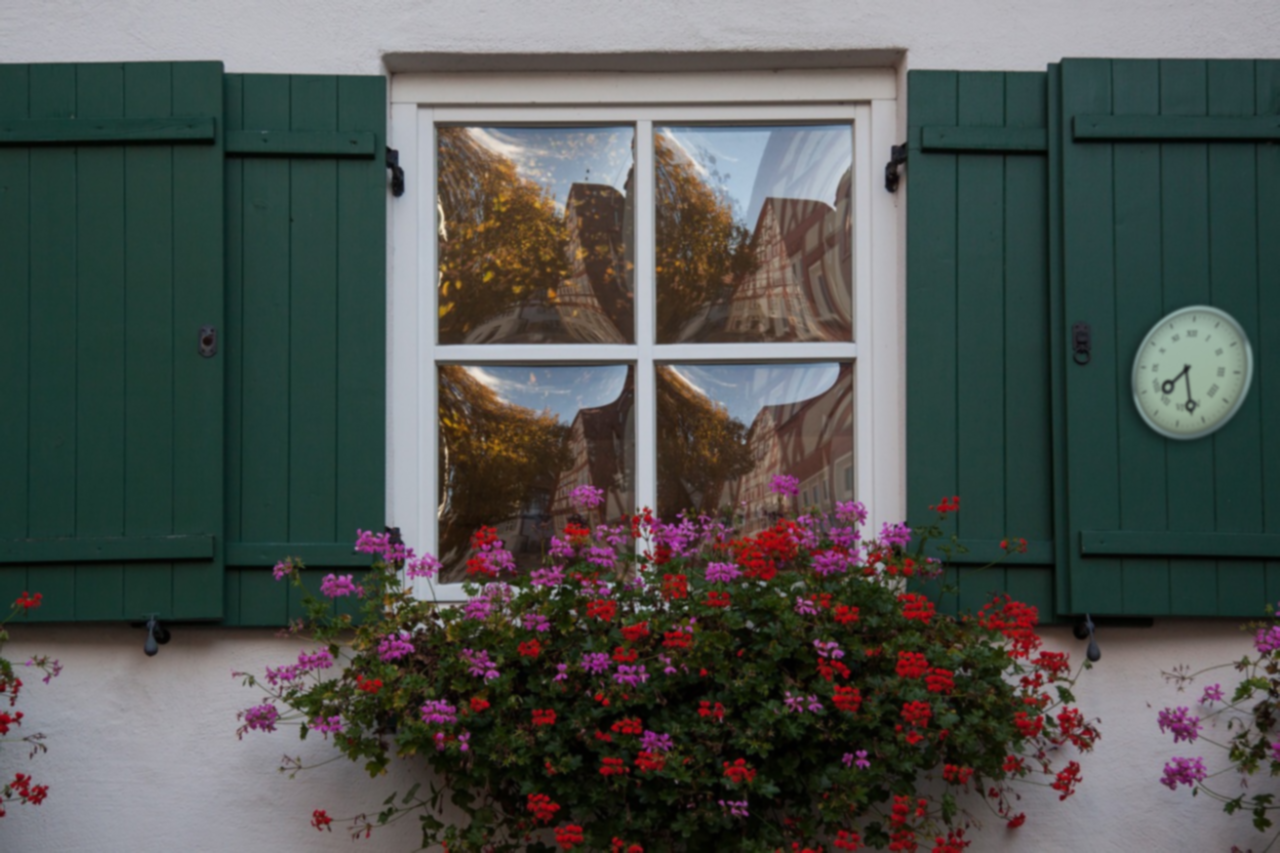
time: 7:27
